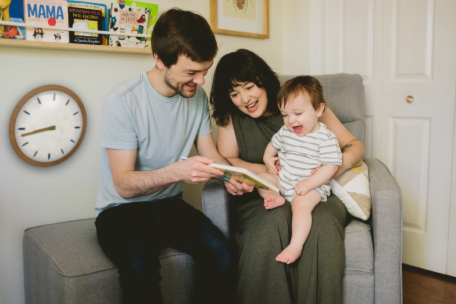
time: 8:43
